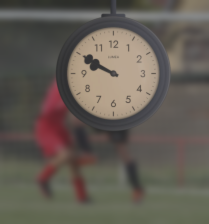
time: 9:50
